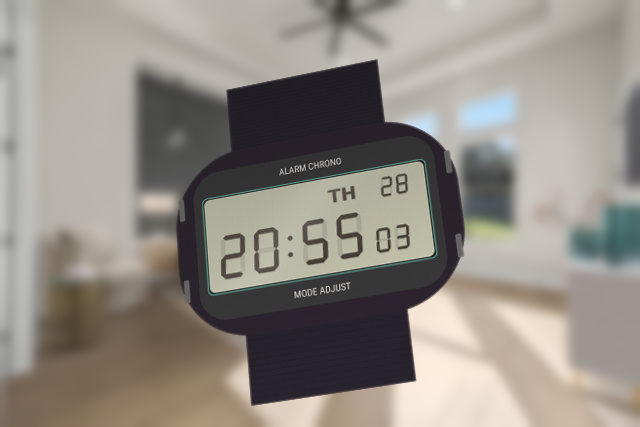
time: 20:55:03
